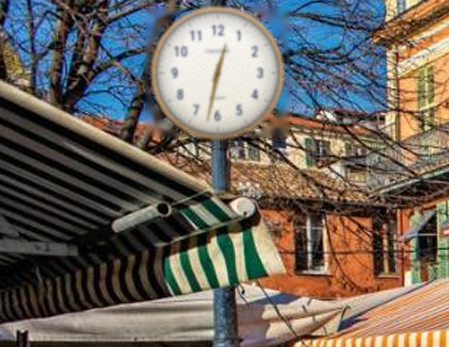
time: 12:32
